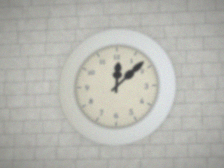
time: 12:08
